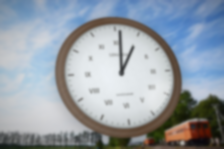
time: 1:01
